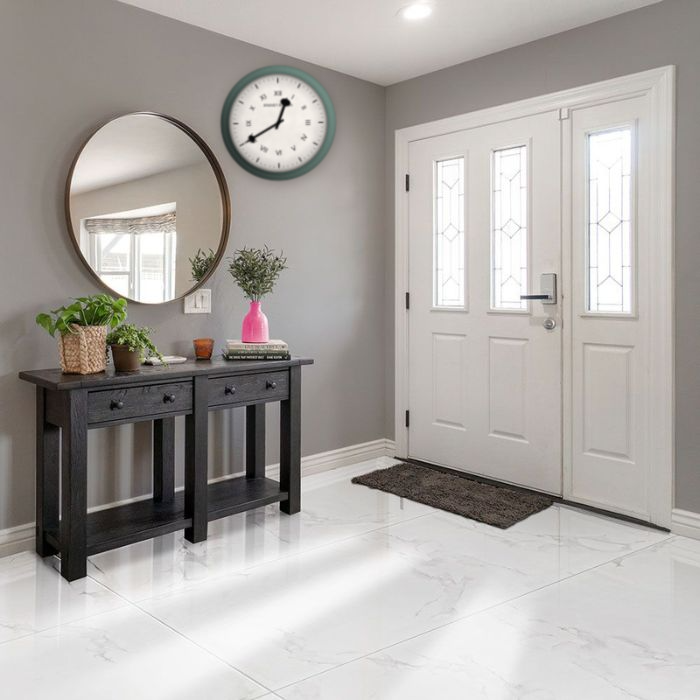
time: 12:40
